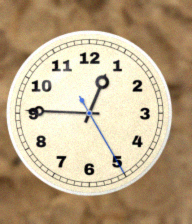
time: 12:45:25
